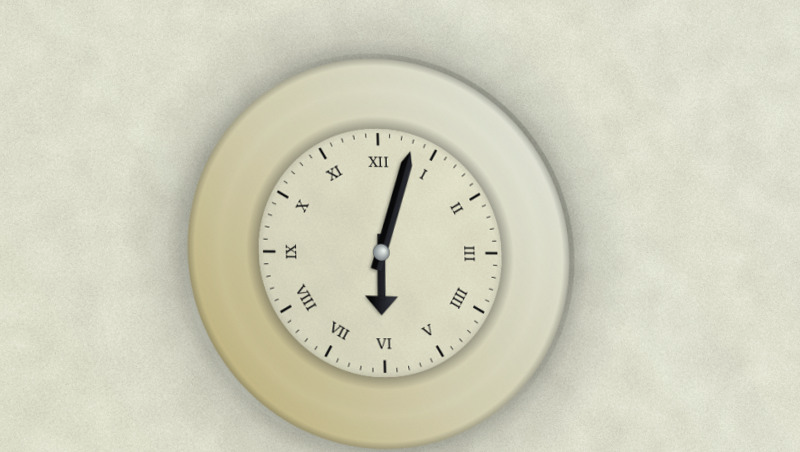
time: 6:03
